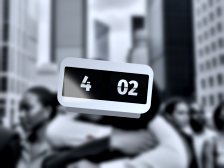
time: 4:02
